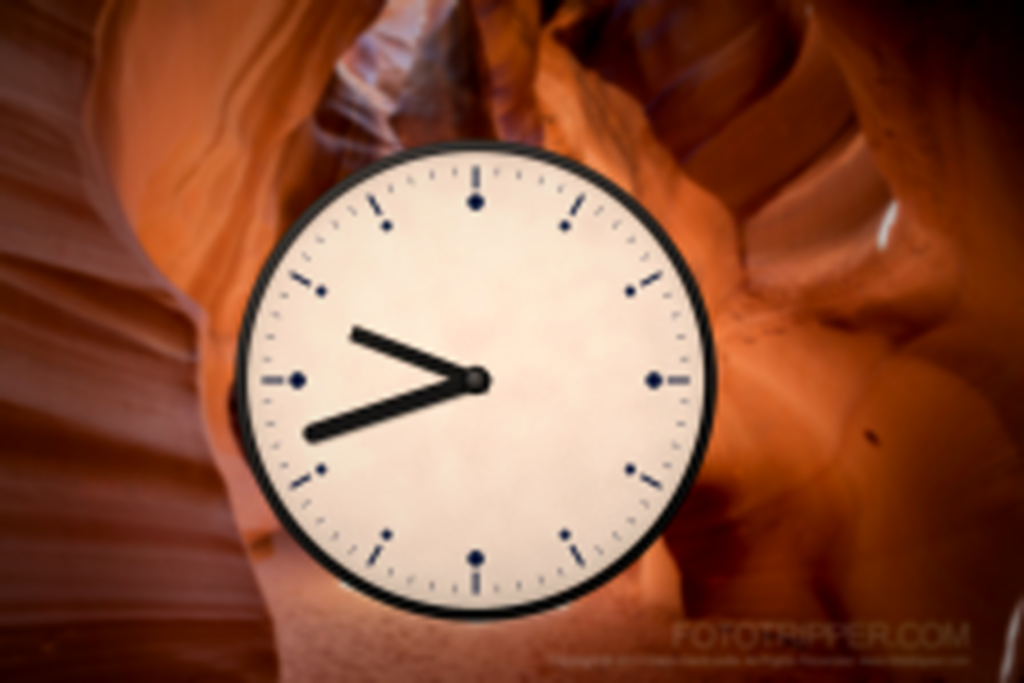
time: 9:42
